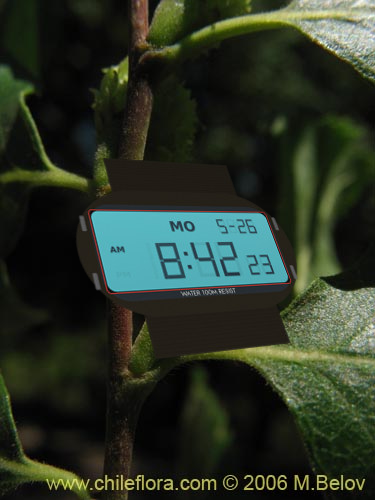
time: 8:42:23
